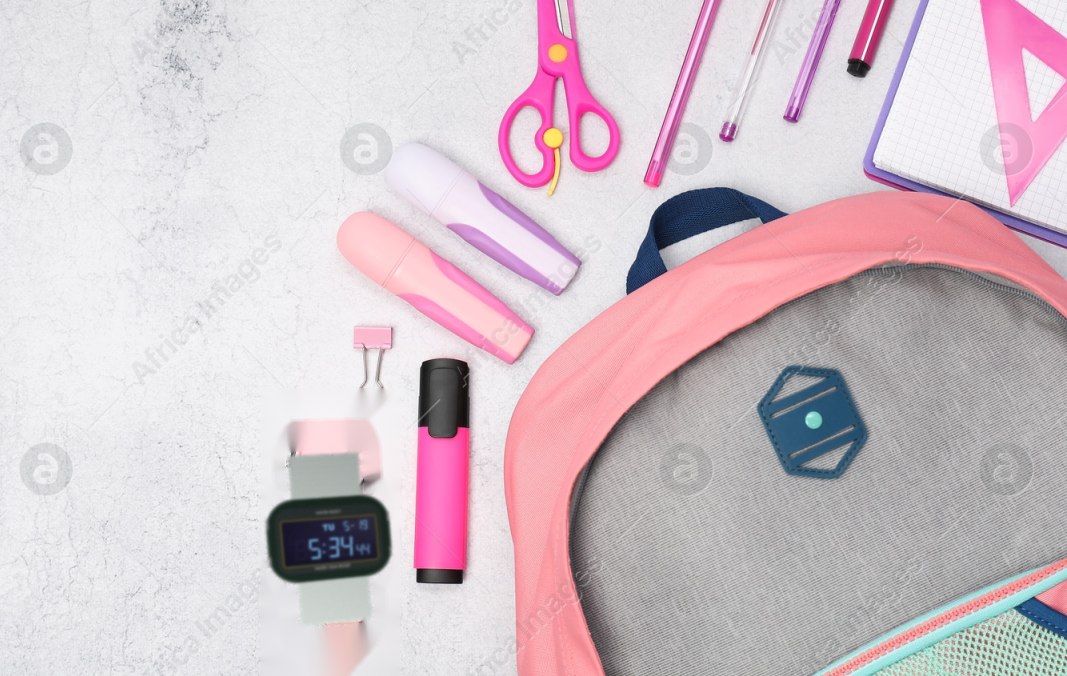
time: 5:34
